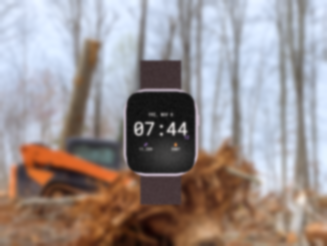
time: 7:44
